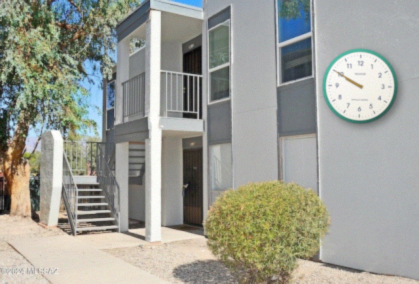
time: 9:50
